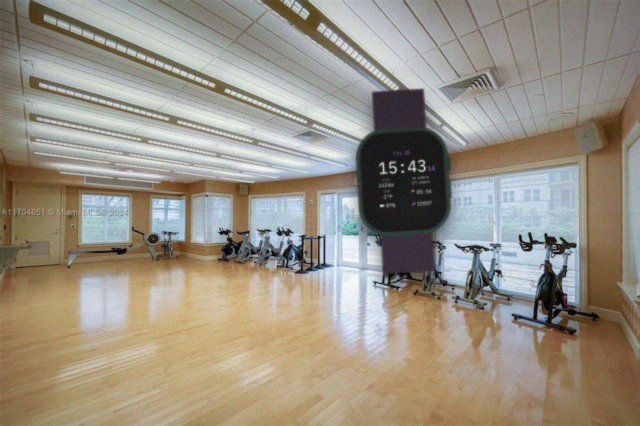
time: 15:43
